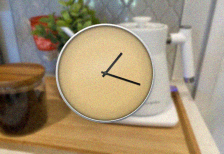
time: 1:18
